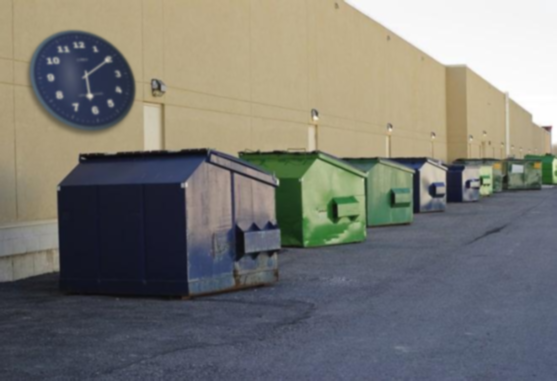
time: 6:10
